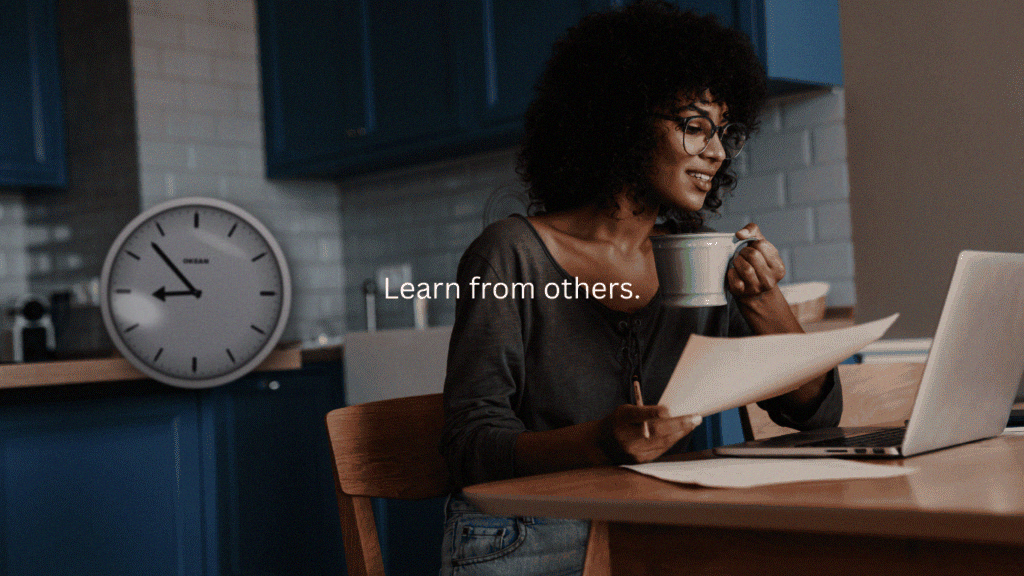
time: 8:53
